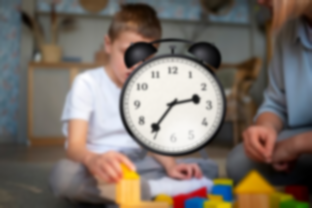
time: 2:36
